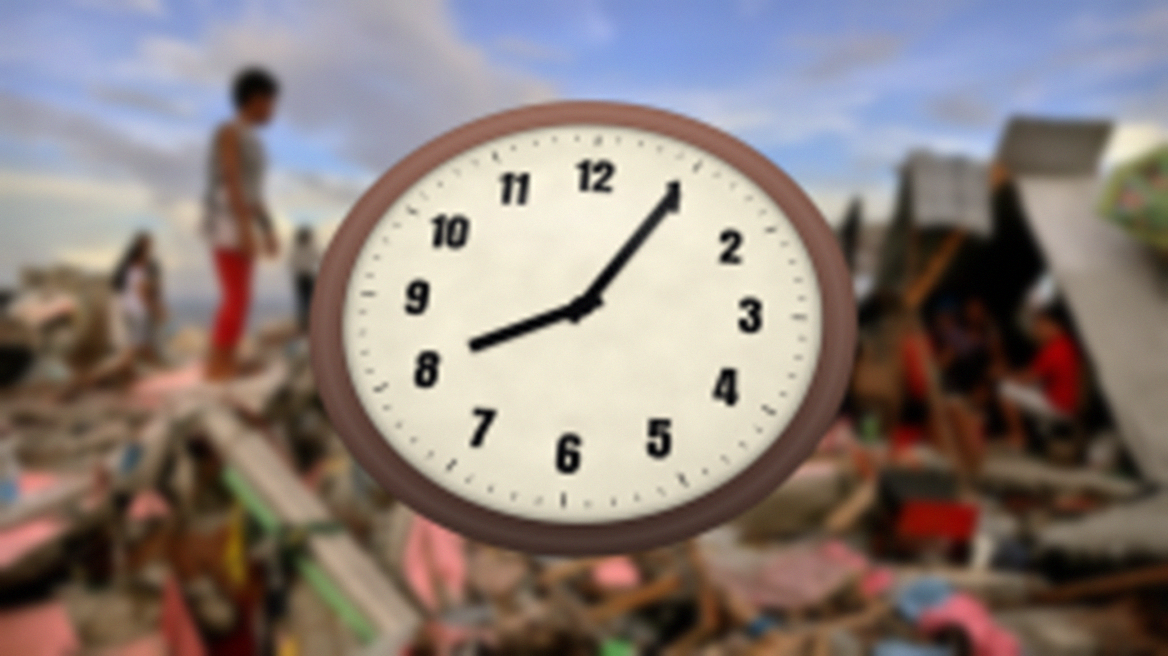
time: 8:05
